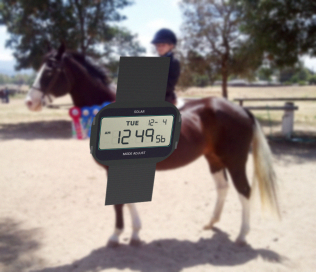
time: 12:49:56
